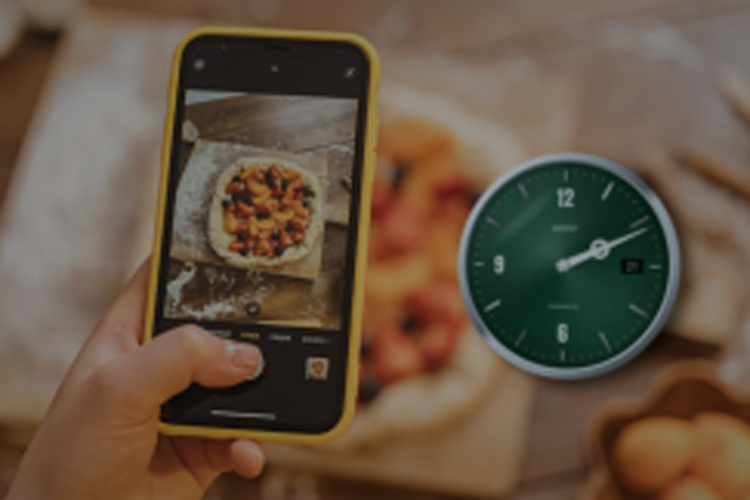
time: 2:11
